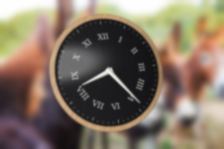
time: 8:24
